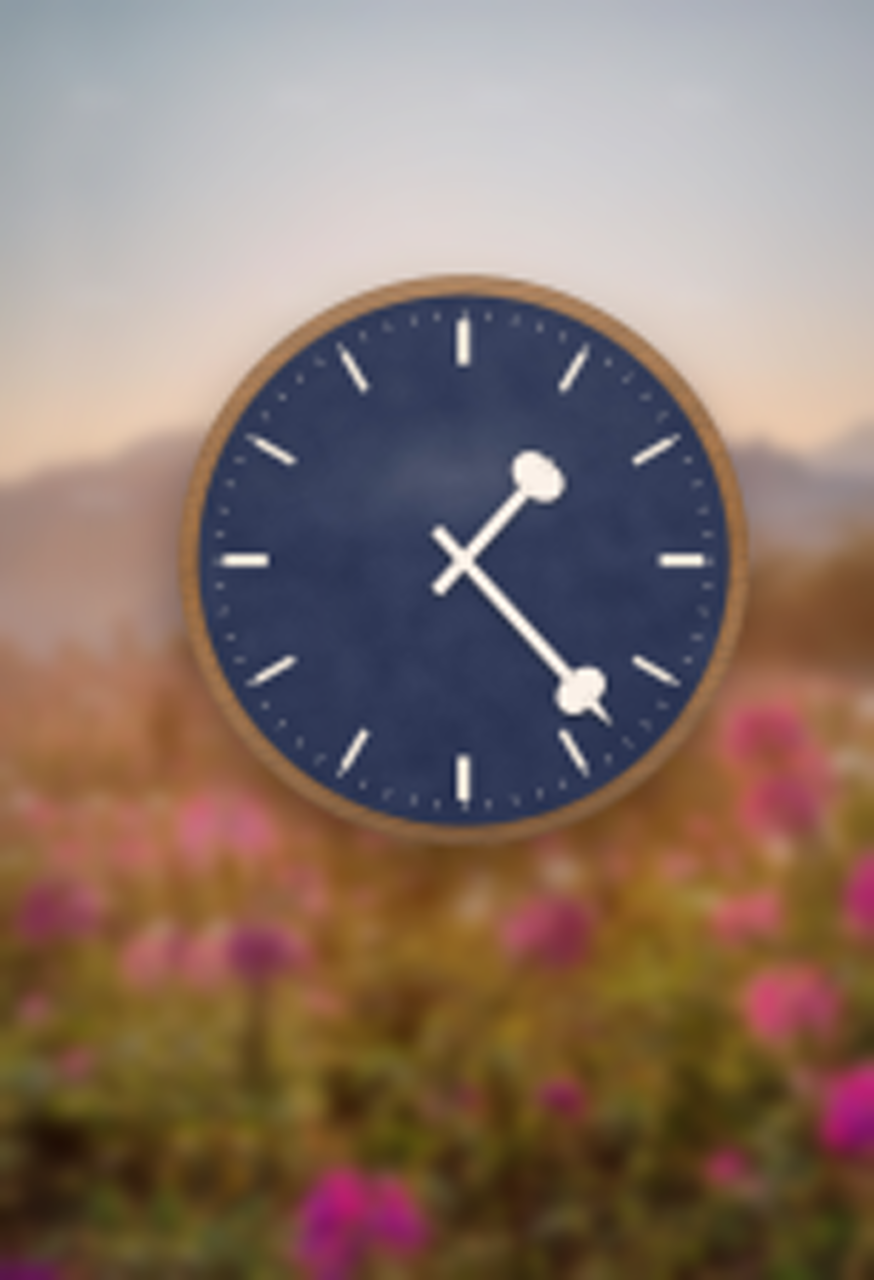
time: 1:23
